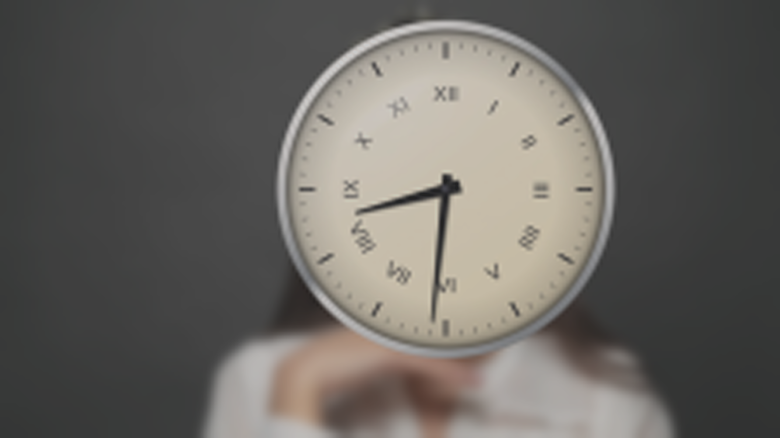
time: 8:31
